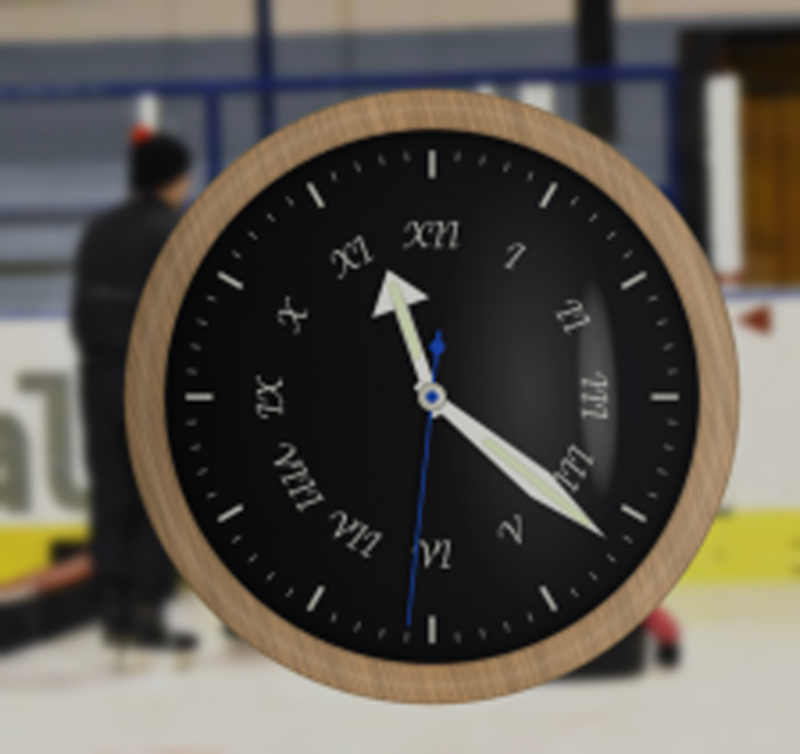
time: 11:21:31
